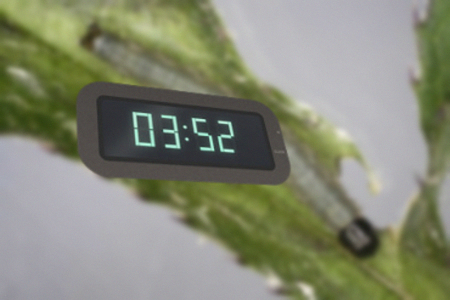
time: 3:52
